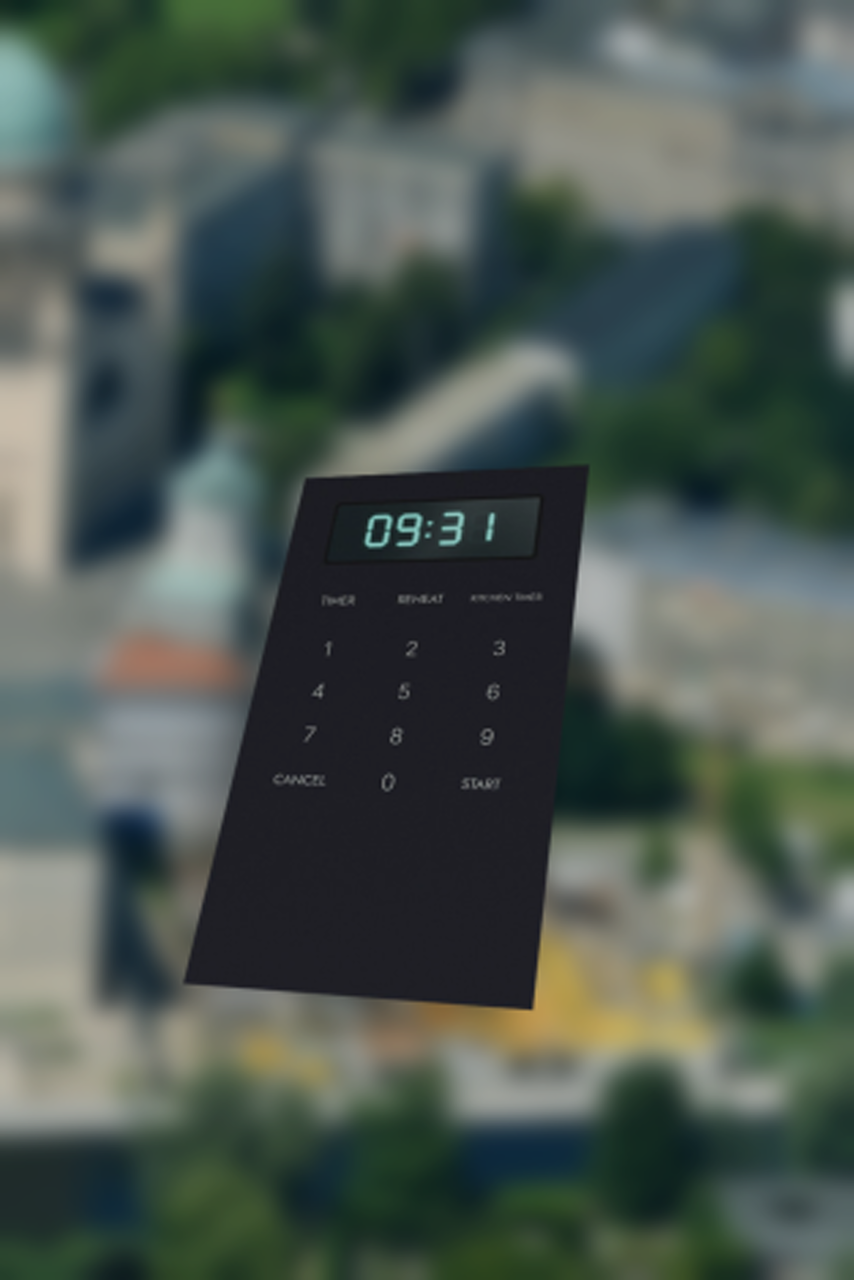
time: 9:31
